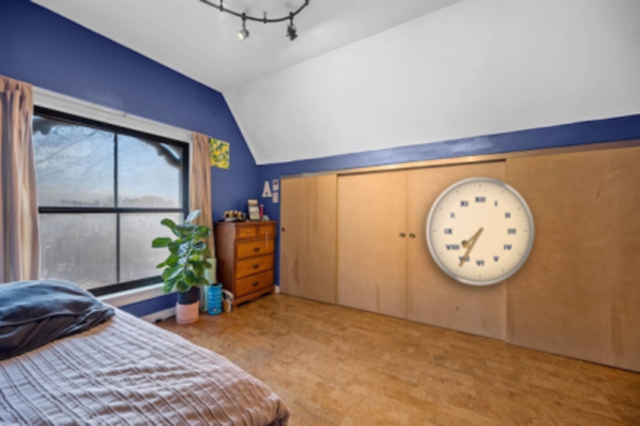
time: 7:35
